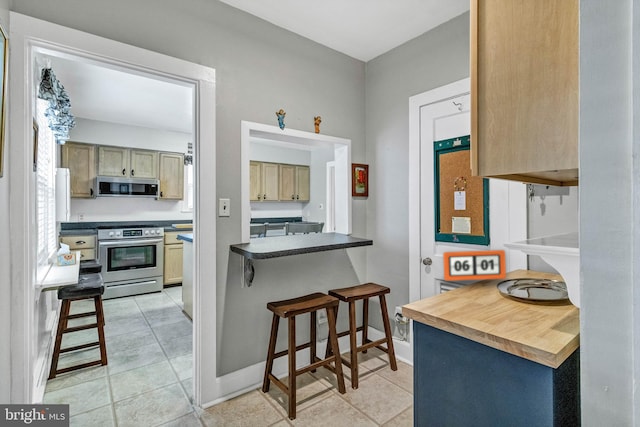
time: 6:01
